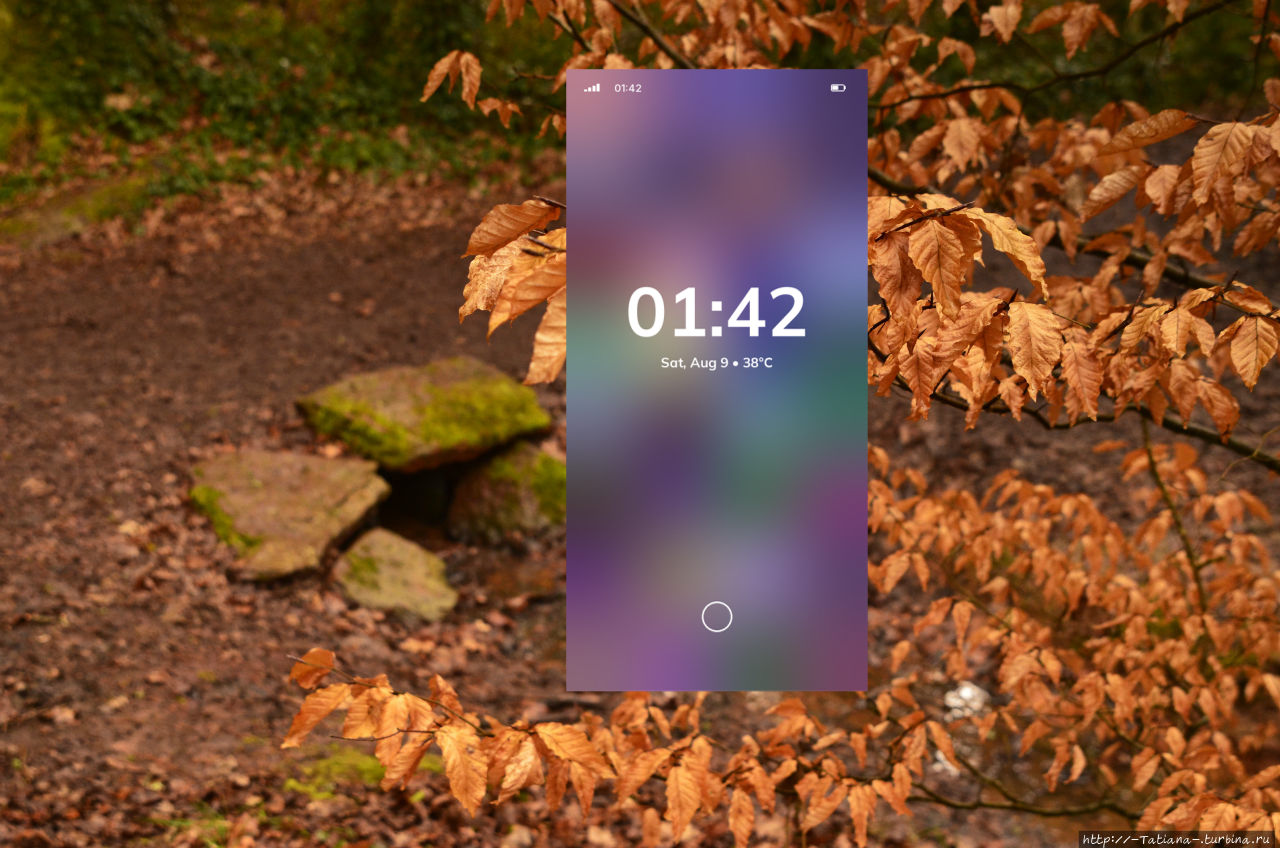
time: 1:42
